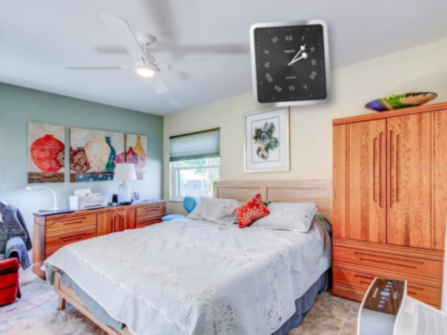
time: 2:07
